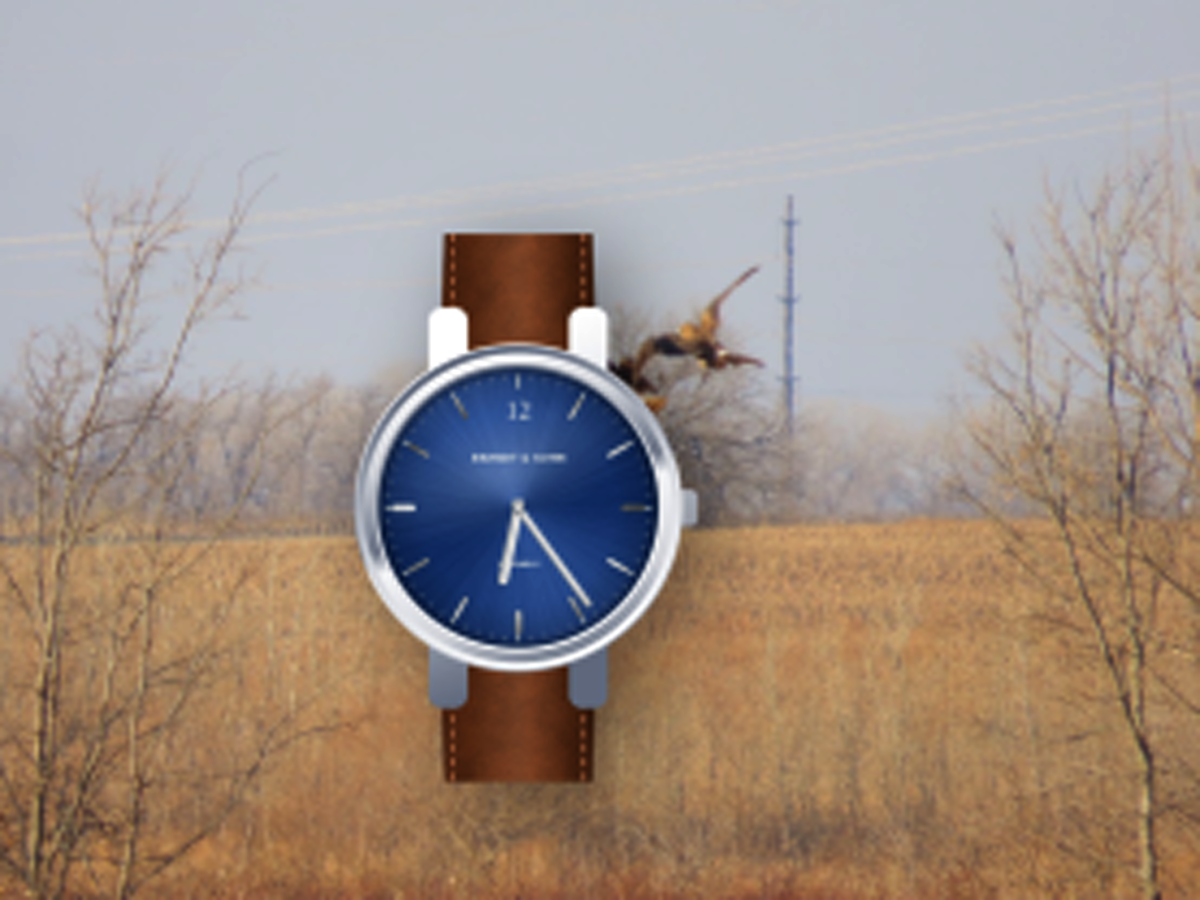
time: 6:24
